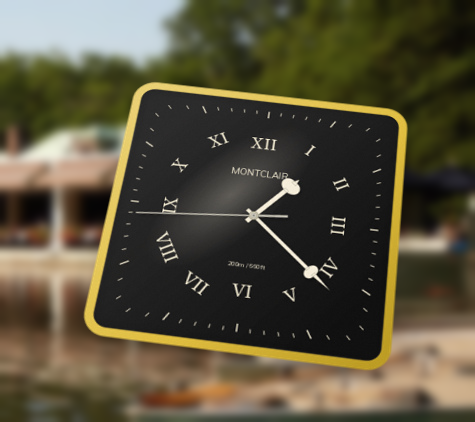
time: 1:21:44
